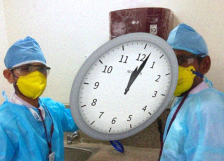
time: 12:02
